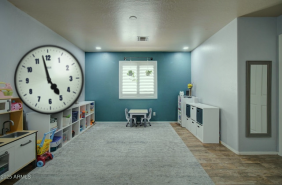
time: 4:58
